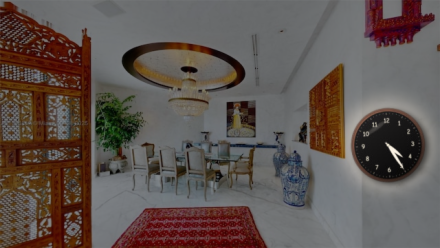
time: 4:25
